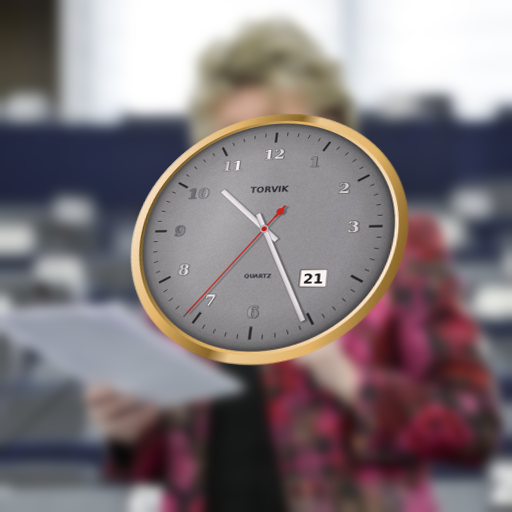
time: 10:25:36
